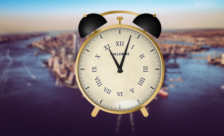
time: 11:03
